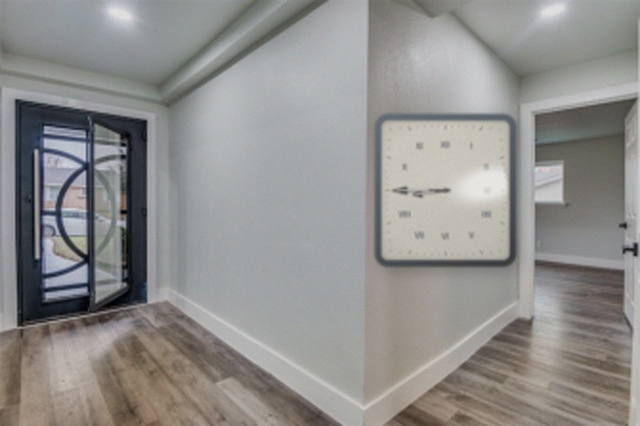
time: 8:45
